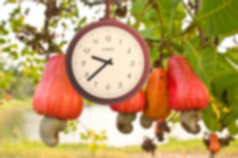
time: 9:38
